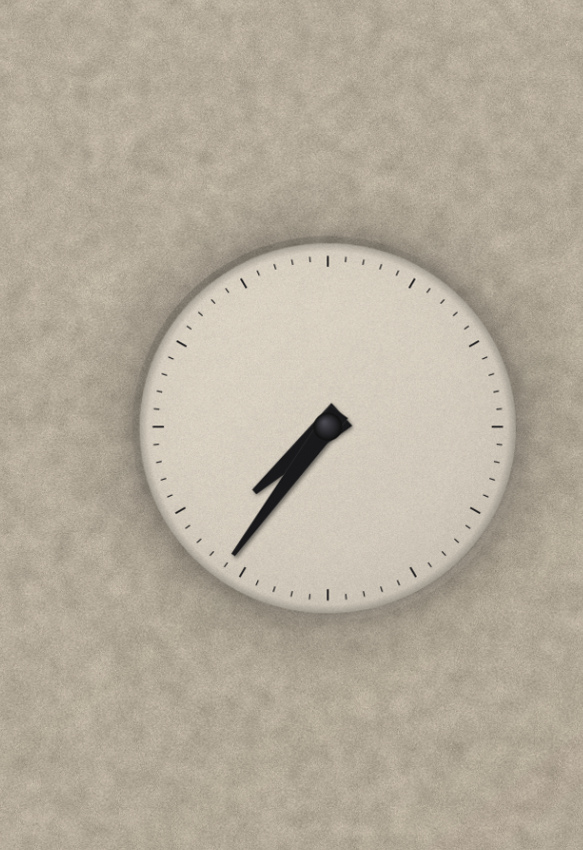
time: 7:36
